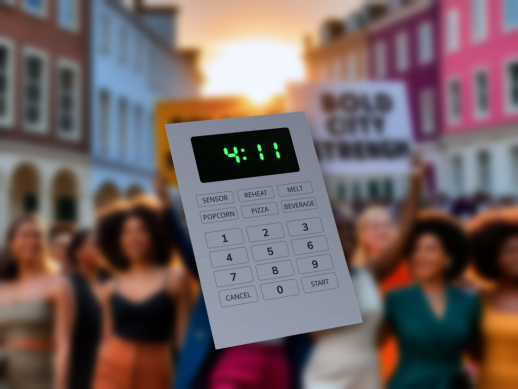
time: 4:11
